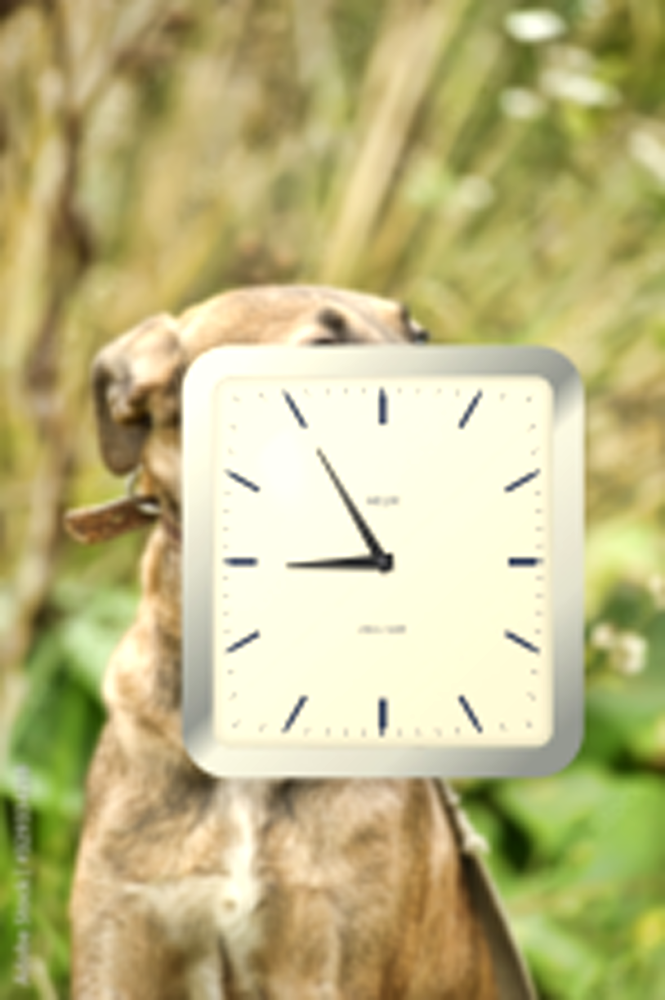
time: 8:55
